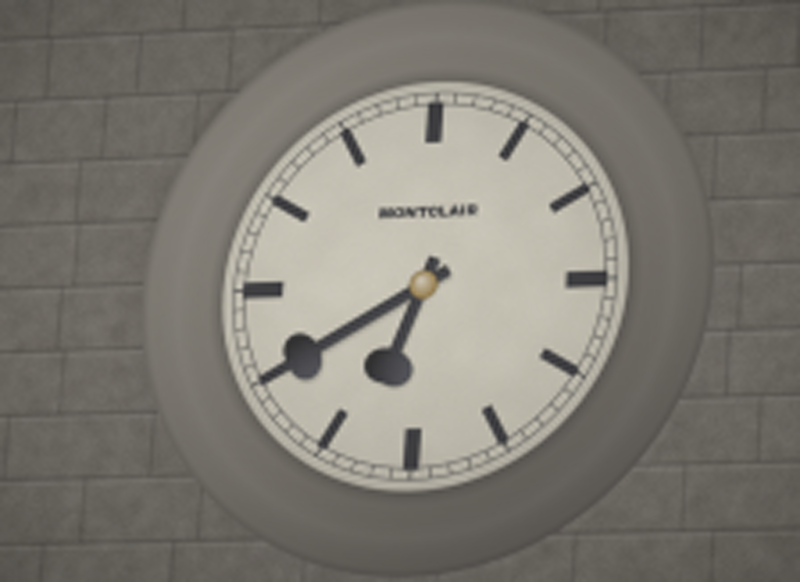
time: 6:40
